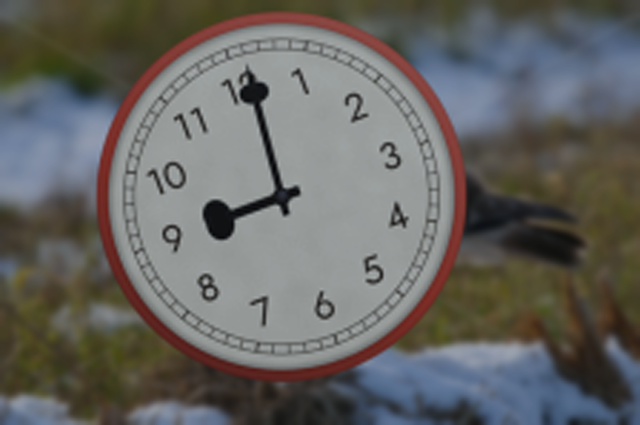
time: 9:01
